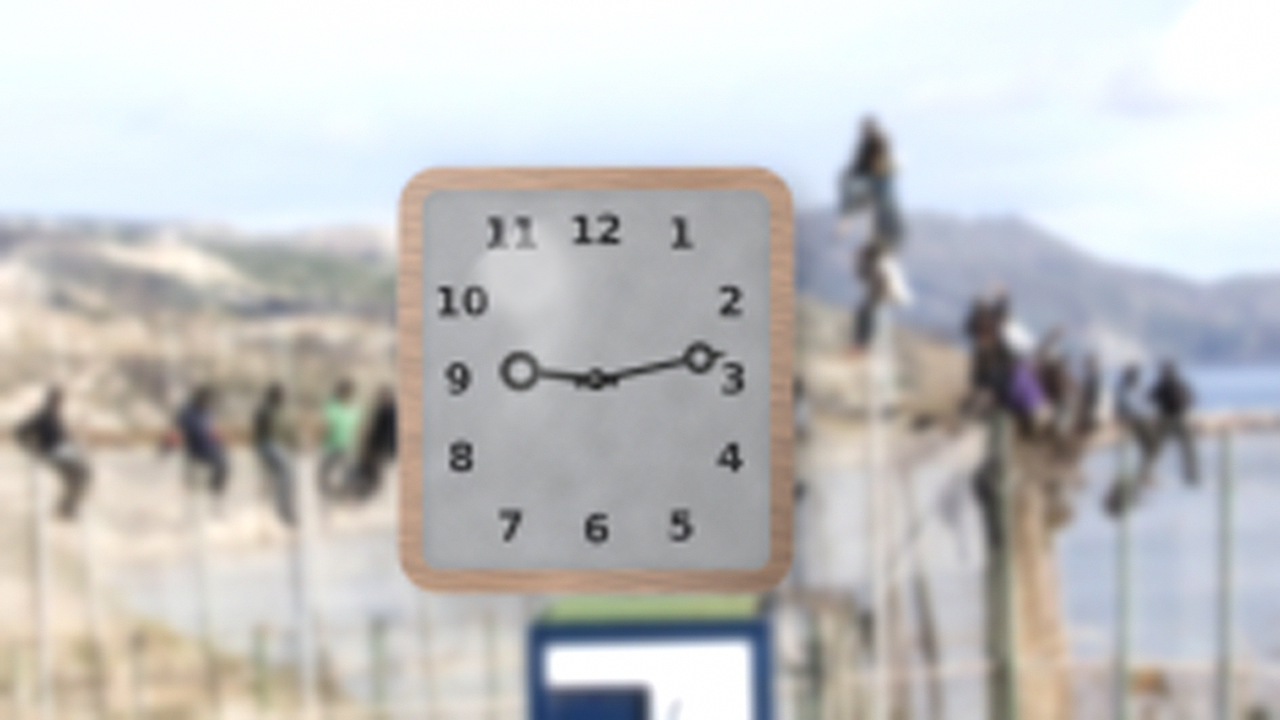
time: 9:13
